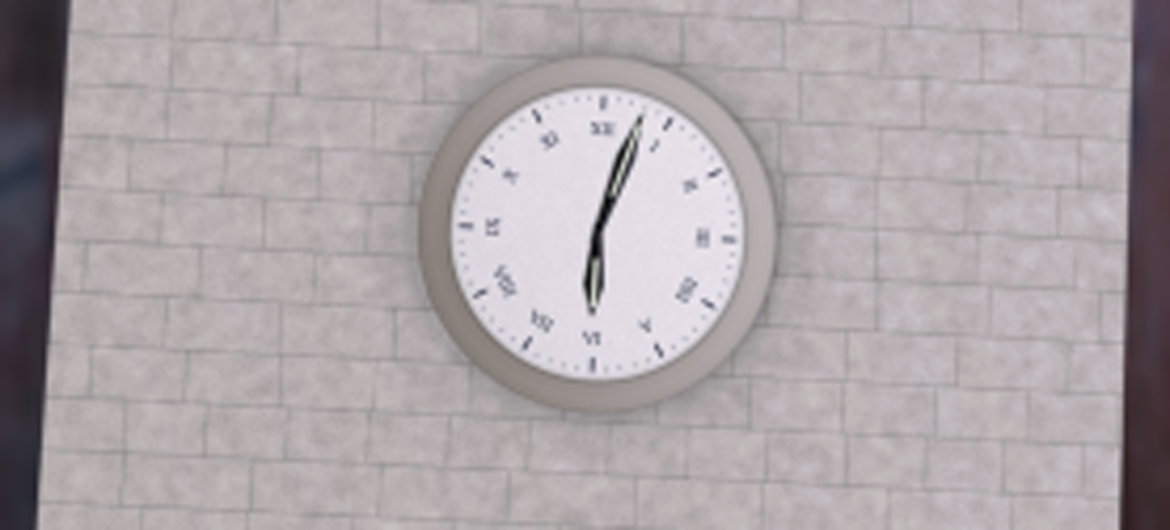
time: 6:03
